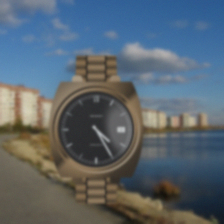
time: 4:25
